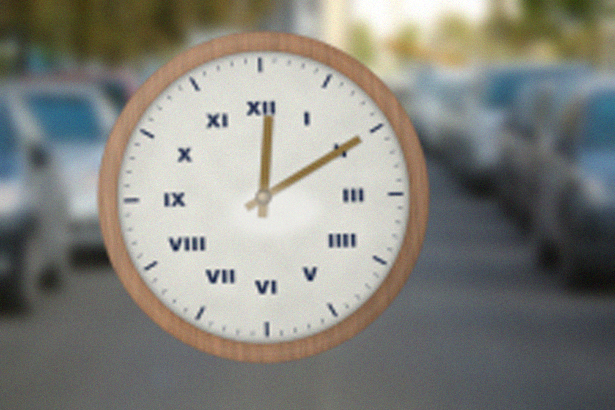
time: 12:10
